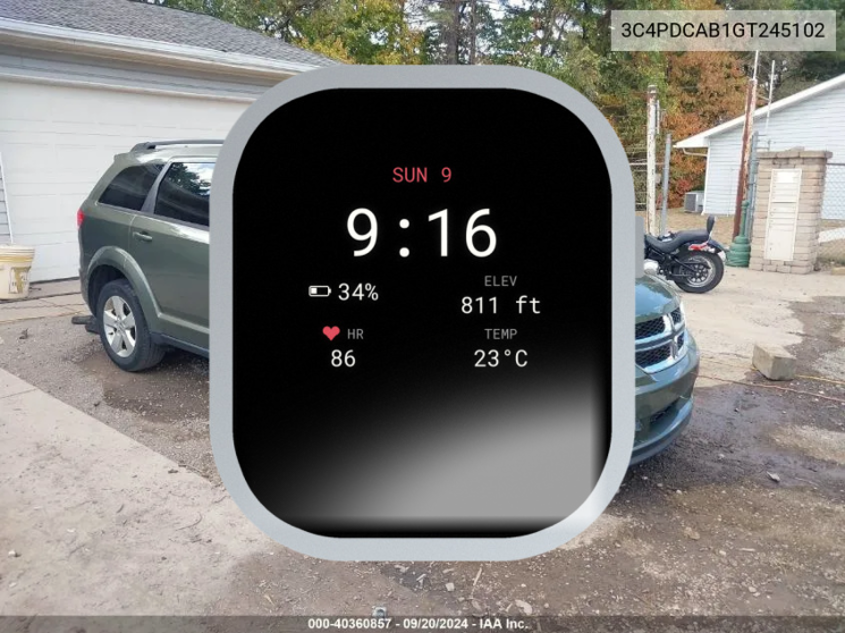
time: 9:16
